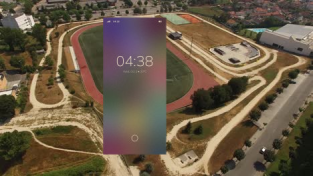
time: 4:38
